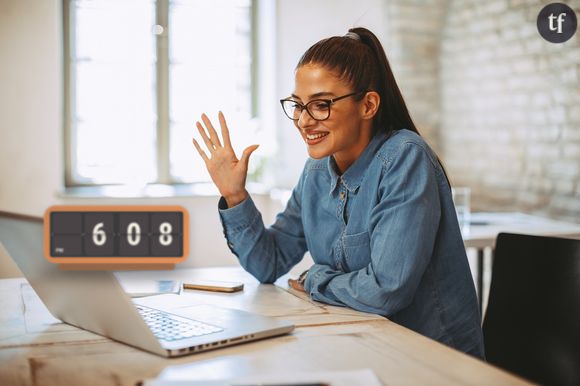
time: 6:08
